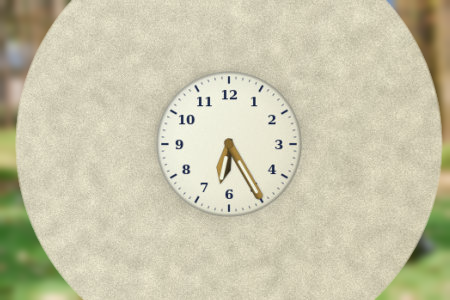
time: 6:25
